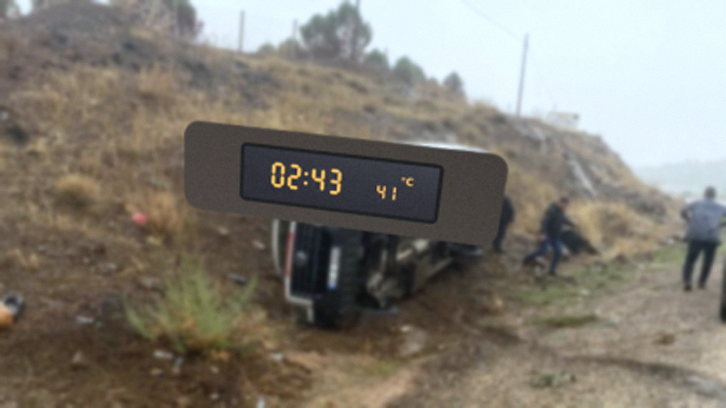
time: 2:43
